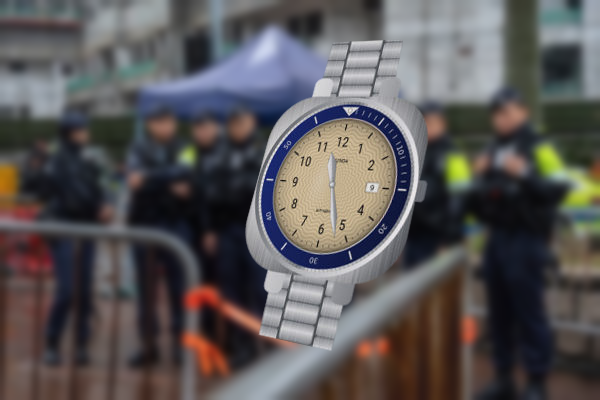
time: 11:27
